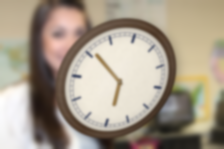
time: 5:51
